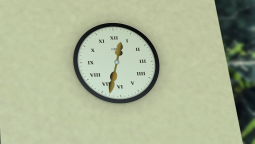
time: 12:33
